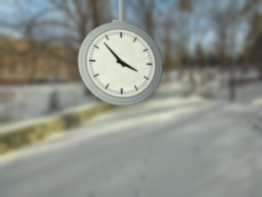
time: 3:53
